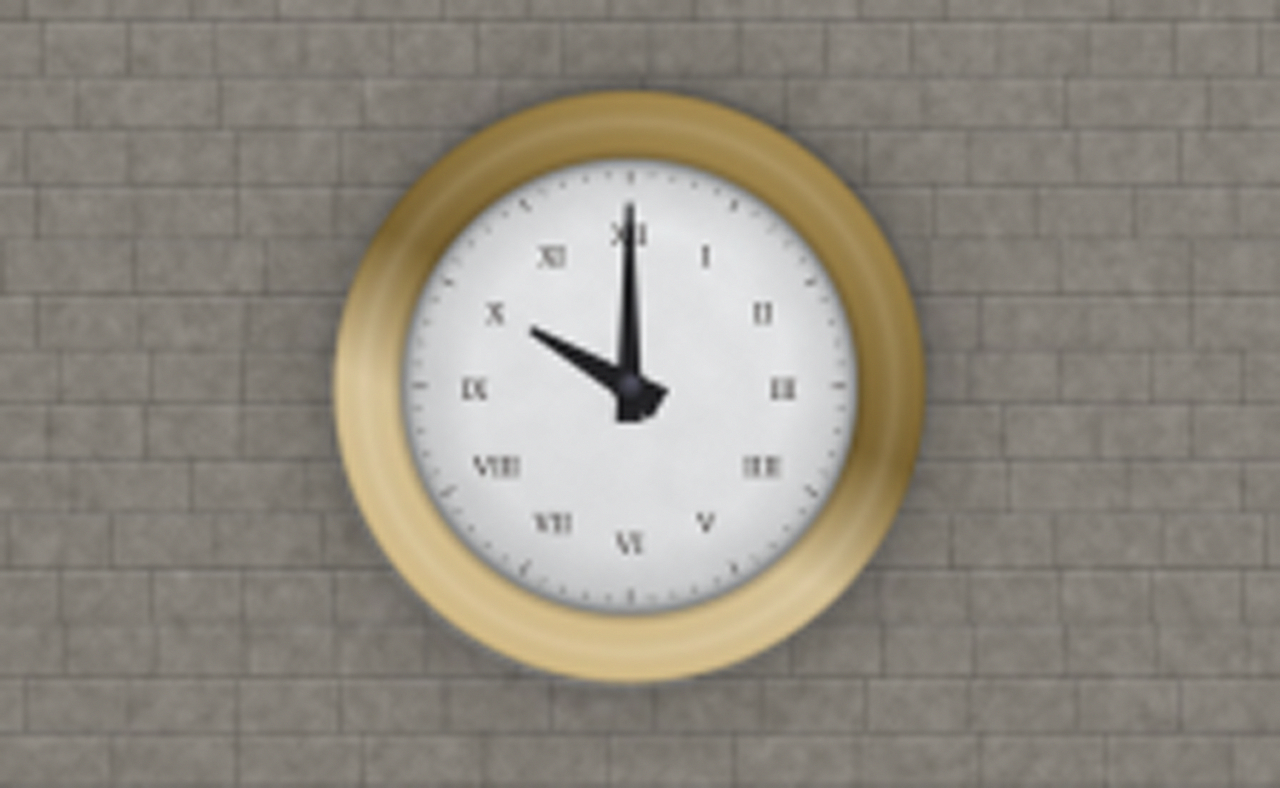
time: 10:00
